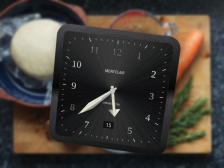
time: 5:38
